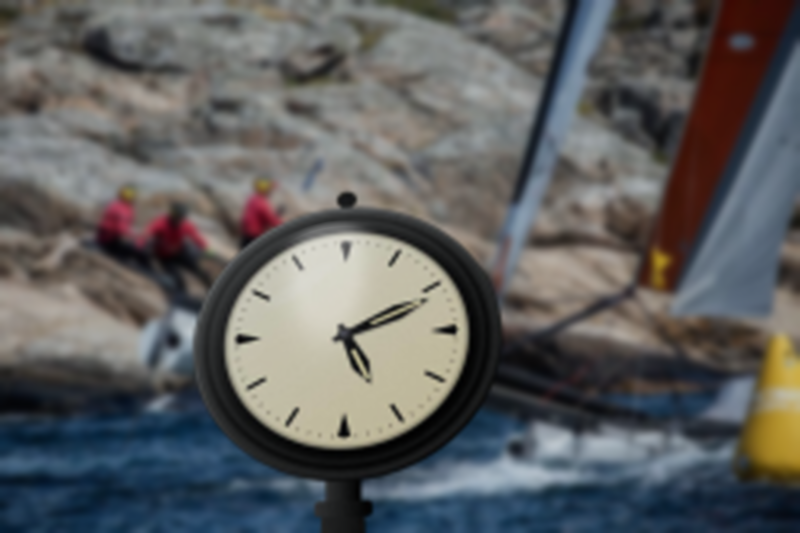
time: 5:11
